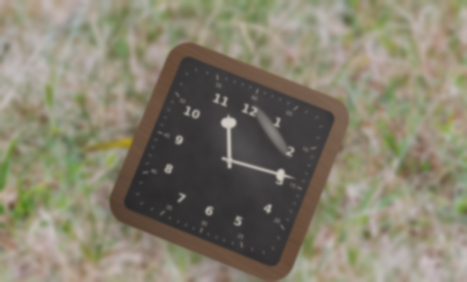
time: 11:14
